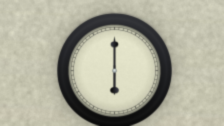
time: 6:00
